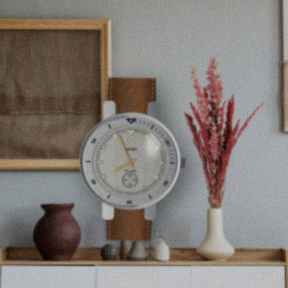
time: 7:56
